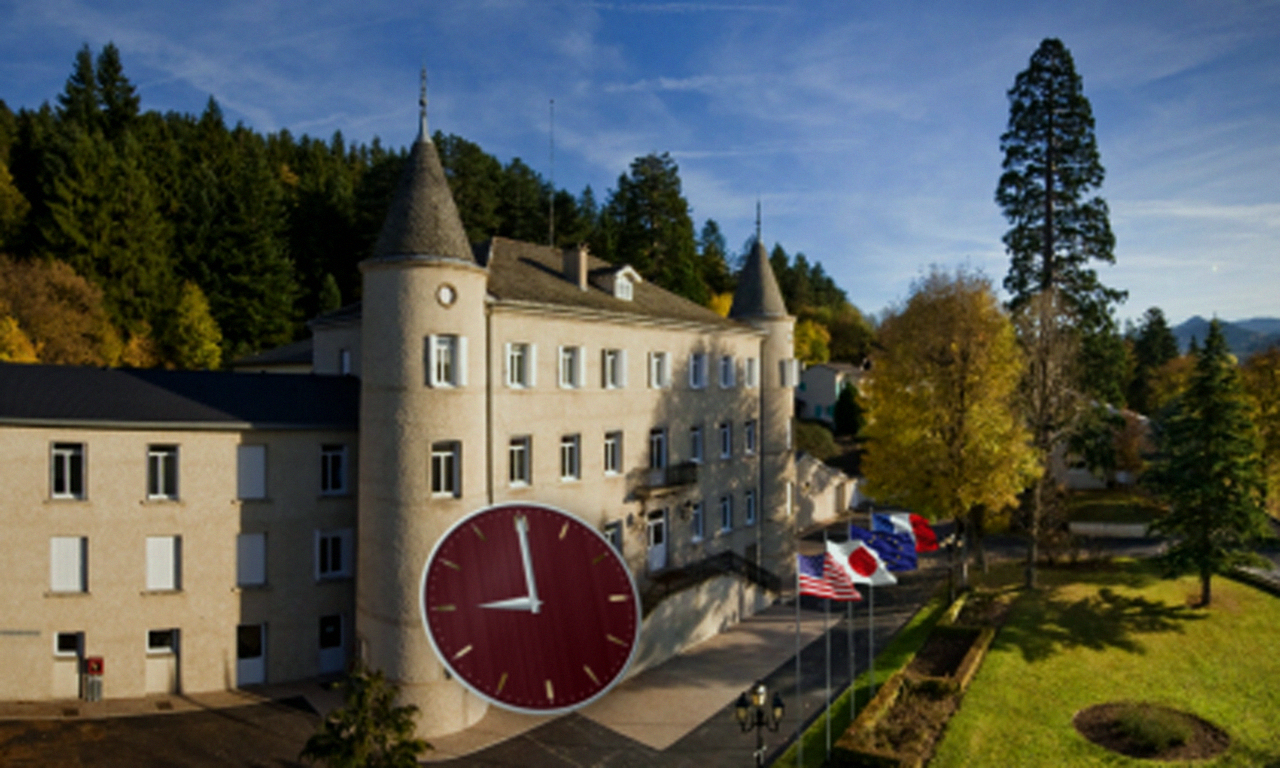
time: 9:00
